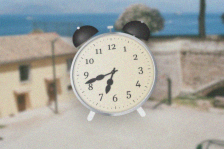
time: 6:42
